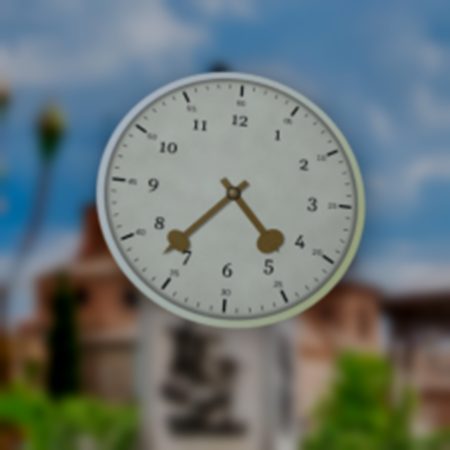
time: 4:37
